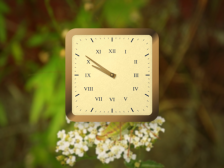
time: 9:51
